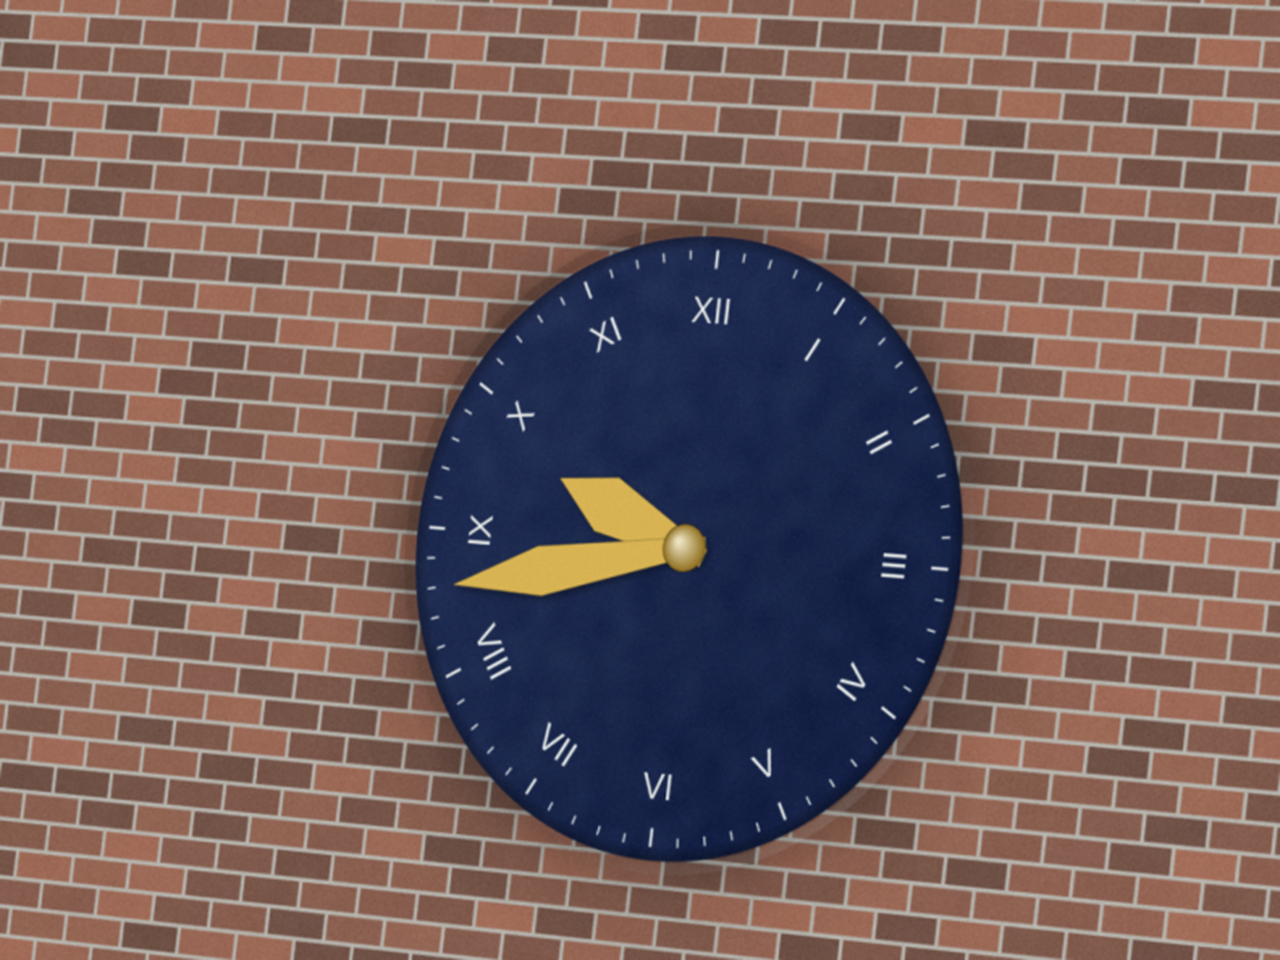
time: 9:43
